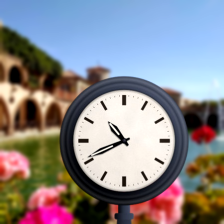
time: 10:41
